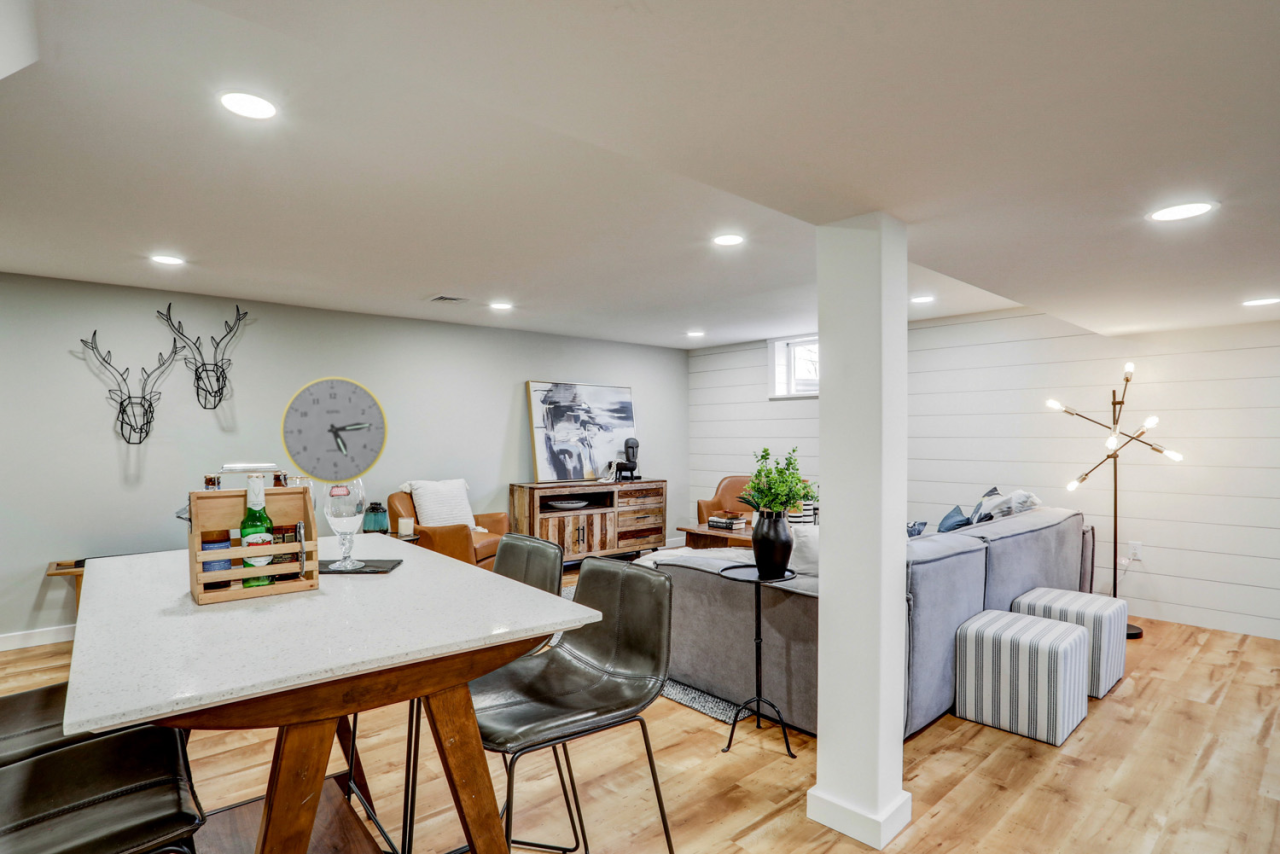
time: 5:14
